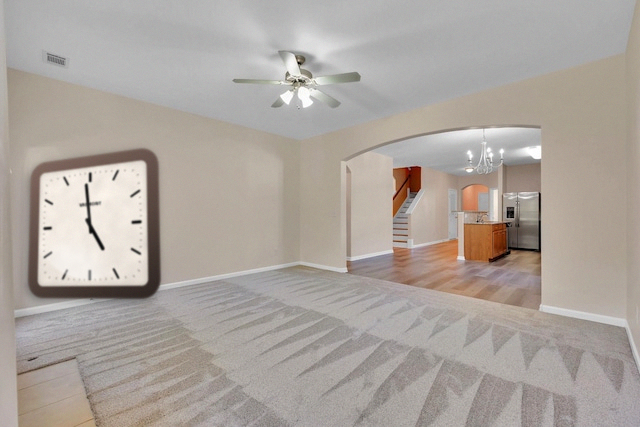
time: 4:59
